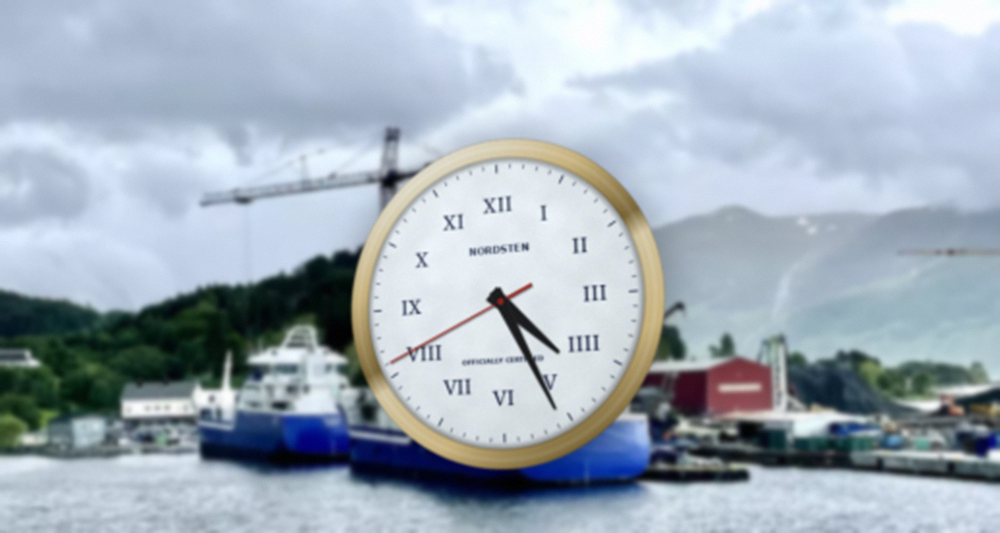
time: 4:25:41
